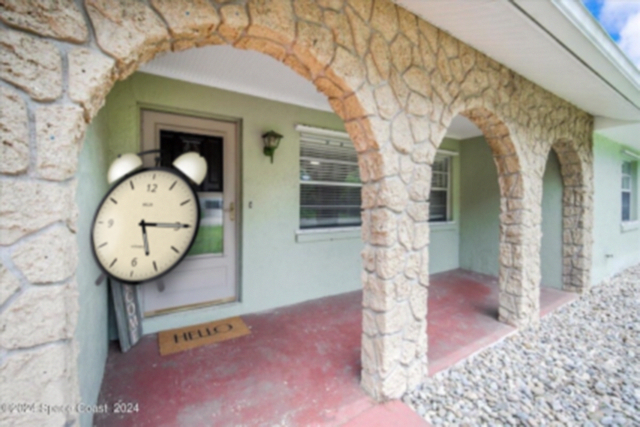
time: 5:15
